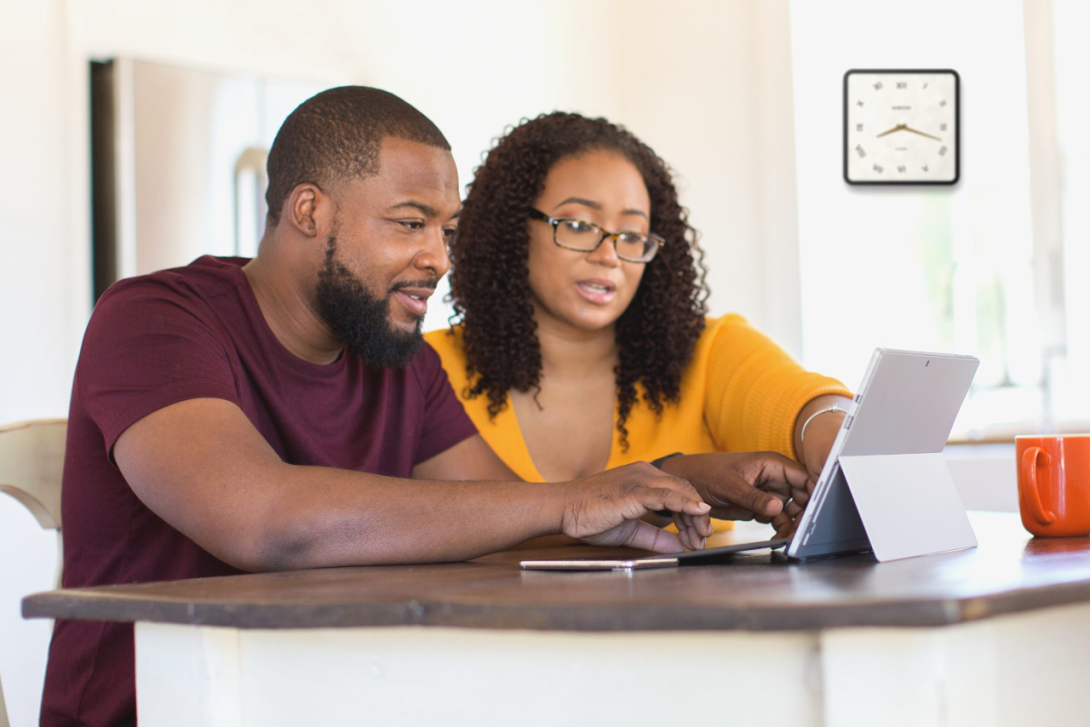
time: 8:18
